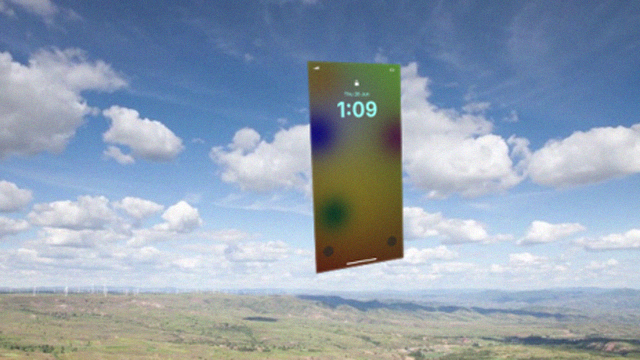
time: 1:09
